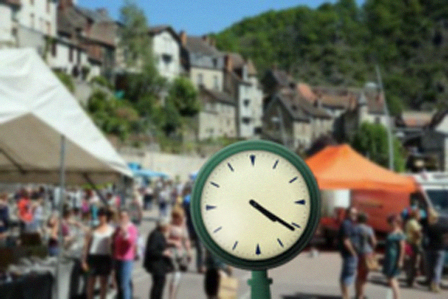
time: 4:21
